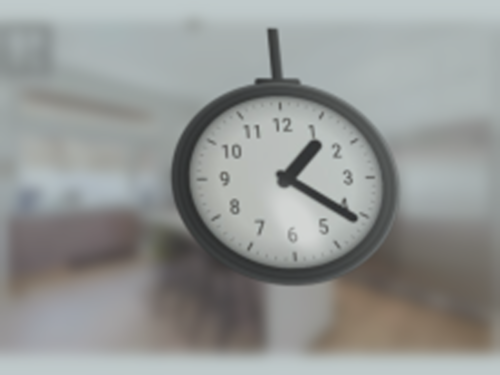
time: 1:21
